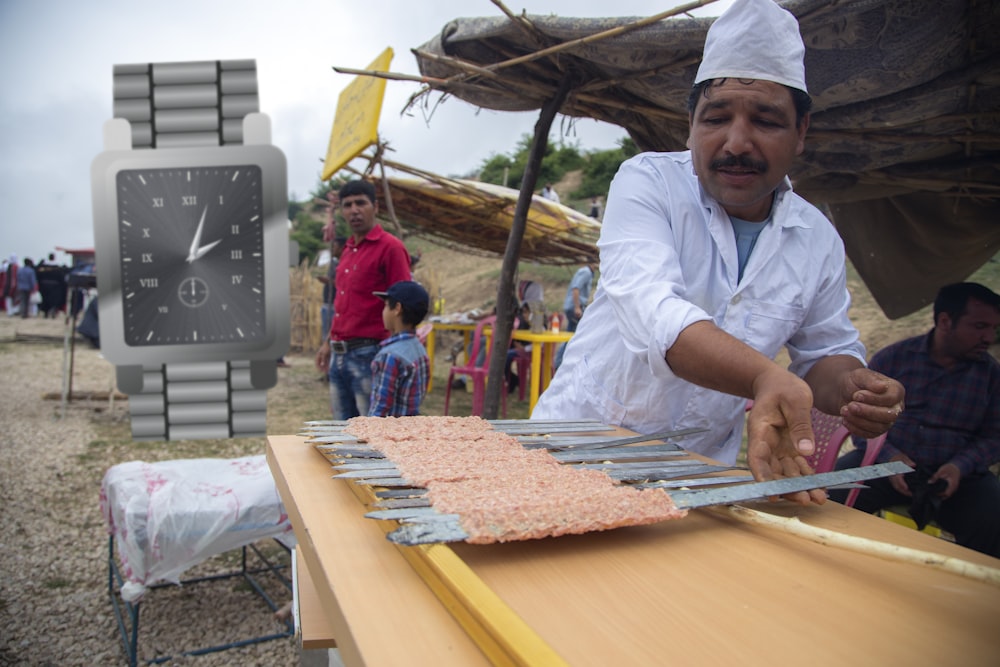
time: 2:03
